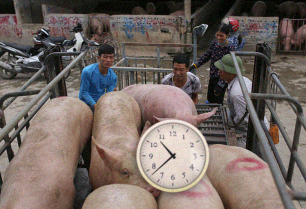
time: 10:38
